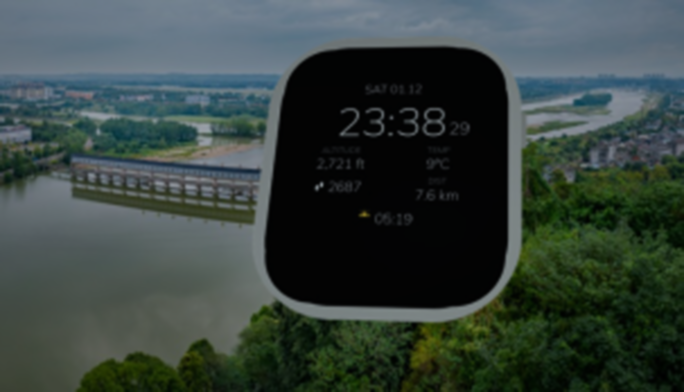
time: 23:38
